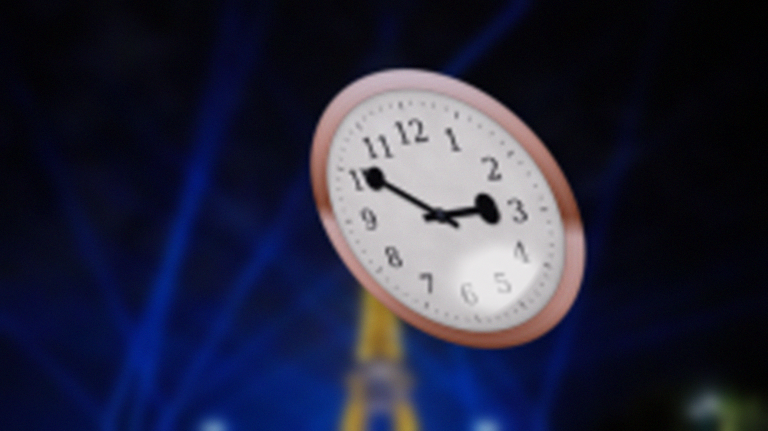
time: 2:51
